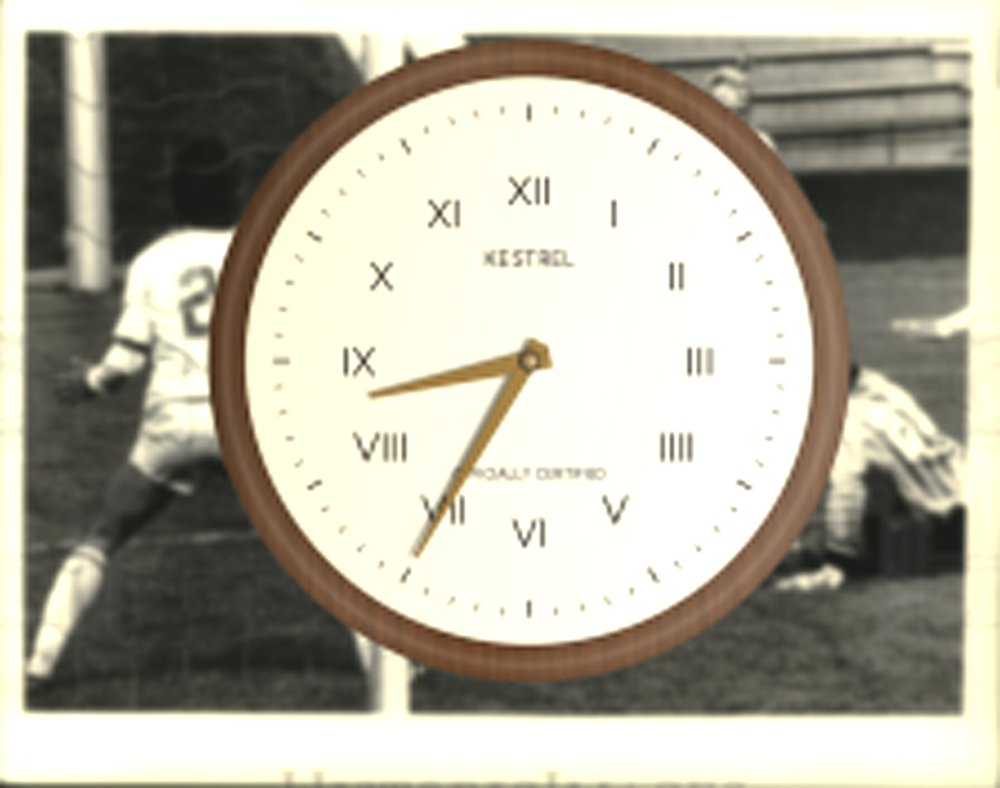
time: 8:35
